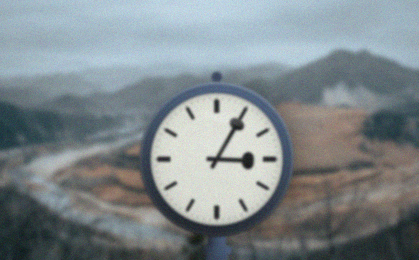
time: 3:05
